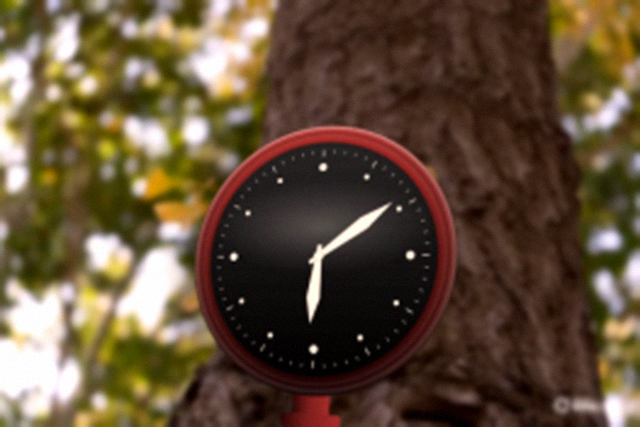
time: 6:09
